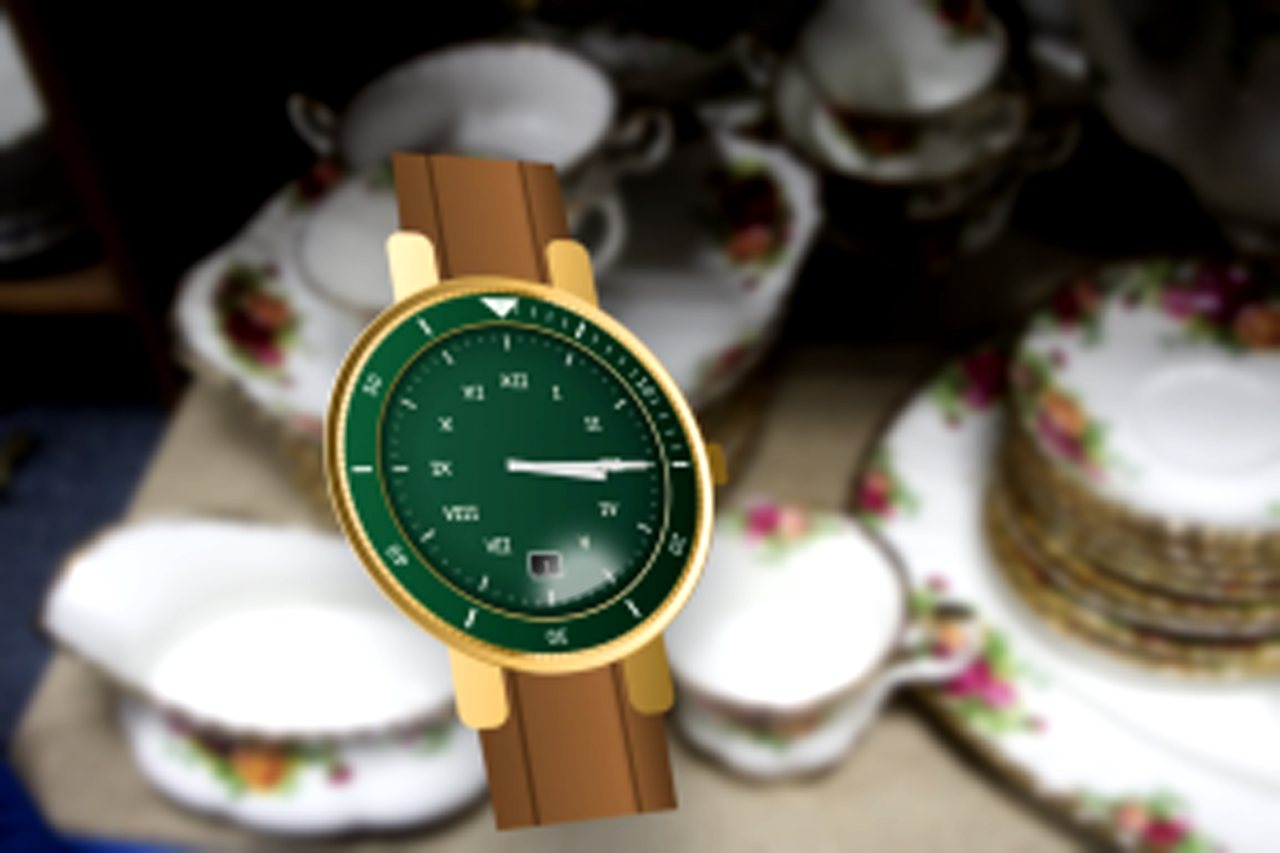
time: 3:15
